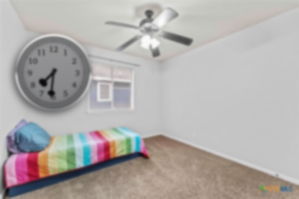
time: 7:31
